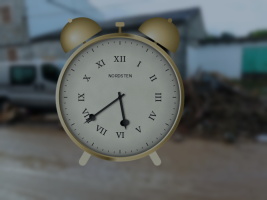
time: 5:39
